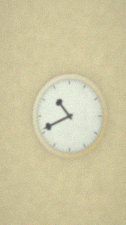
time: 10:41
